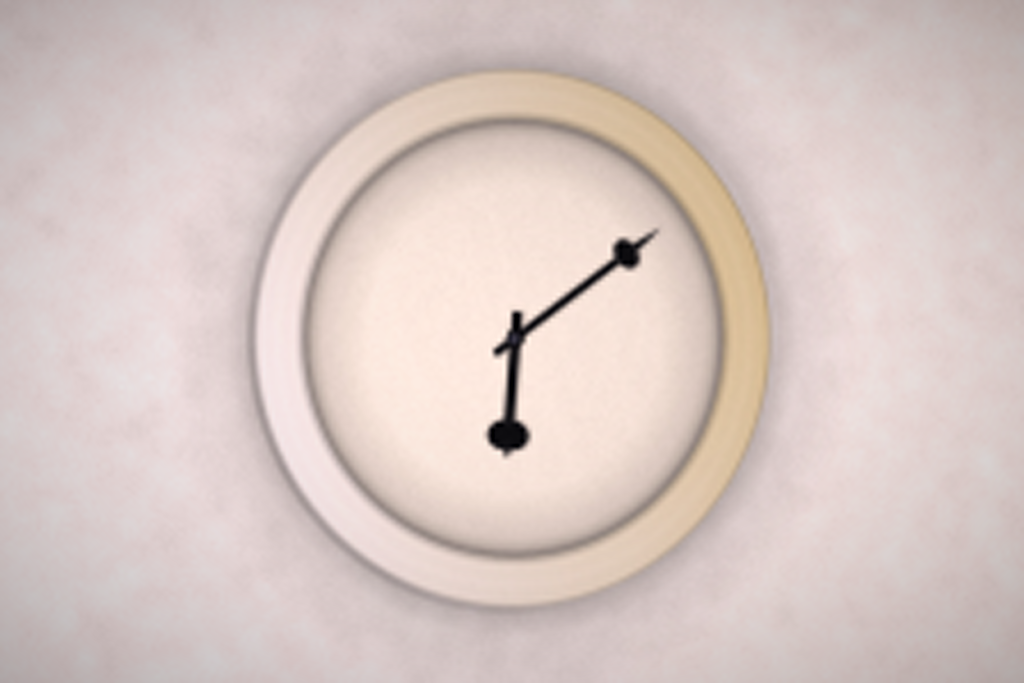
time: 6:09
